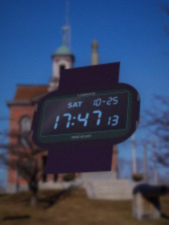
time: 17:47:13
